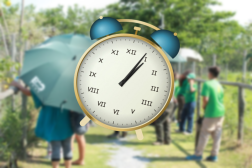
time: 1:04
